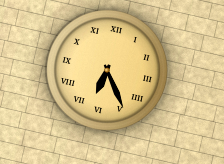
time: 6:24
